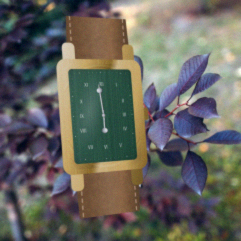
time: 5:59
